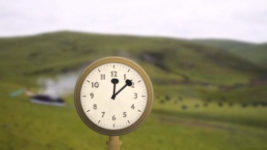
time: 12:08
